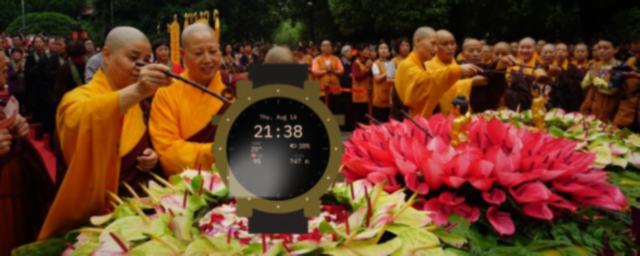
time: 21:38
